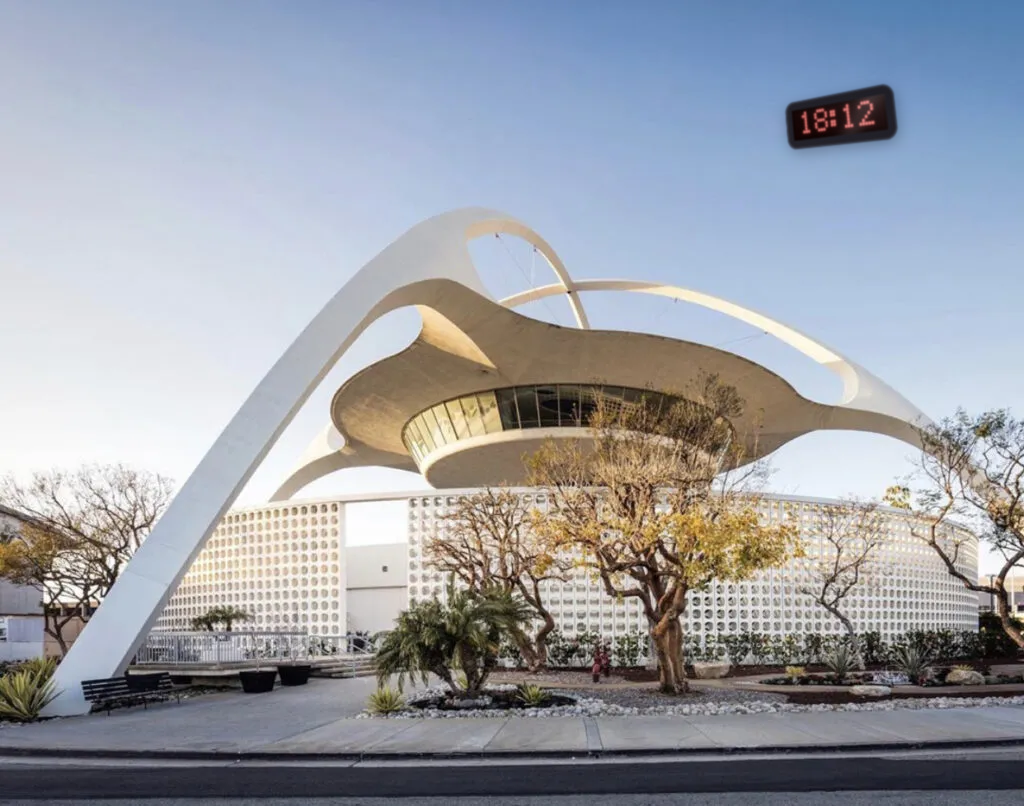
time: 18:12
